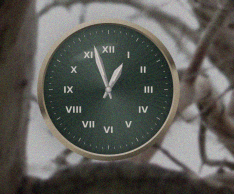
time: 12:57
